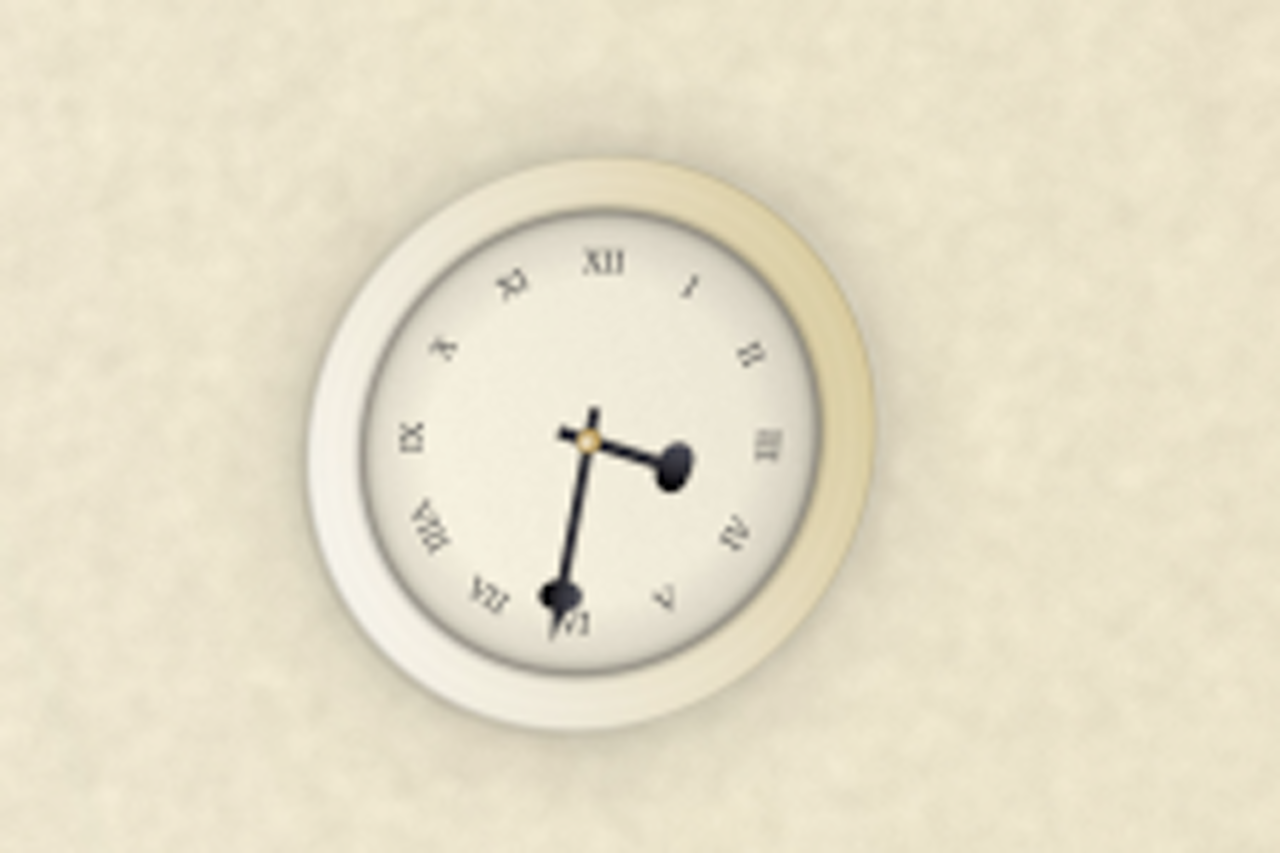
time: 3:31
